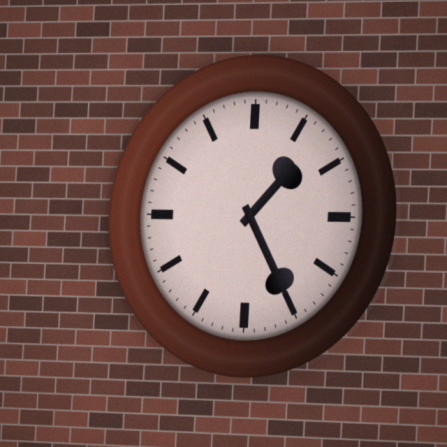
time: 1:25
